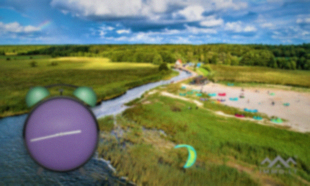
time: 2:43
